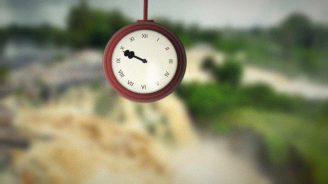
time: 9:49
